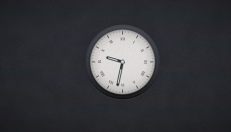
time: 9:32
